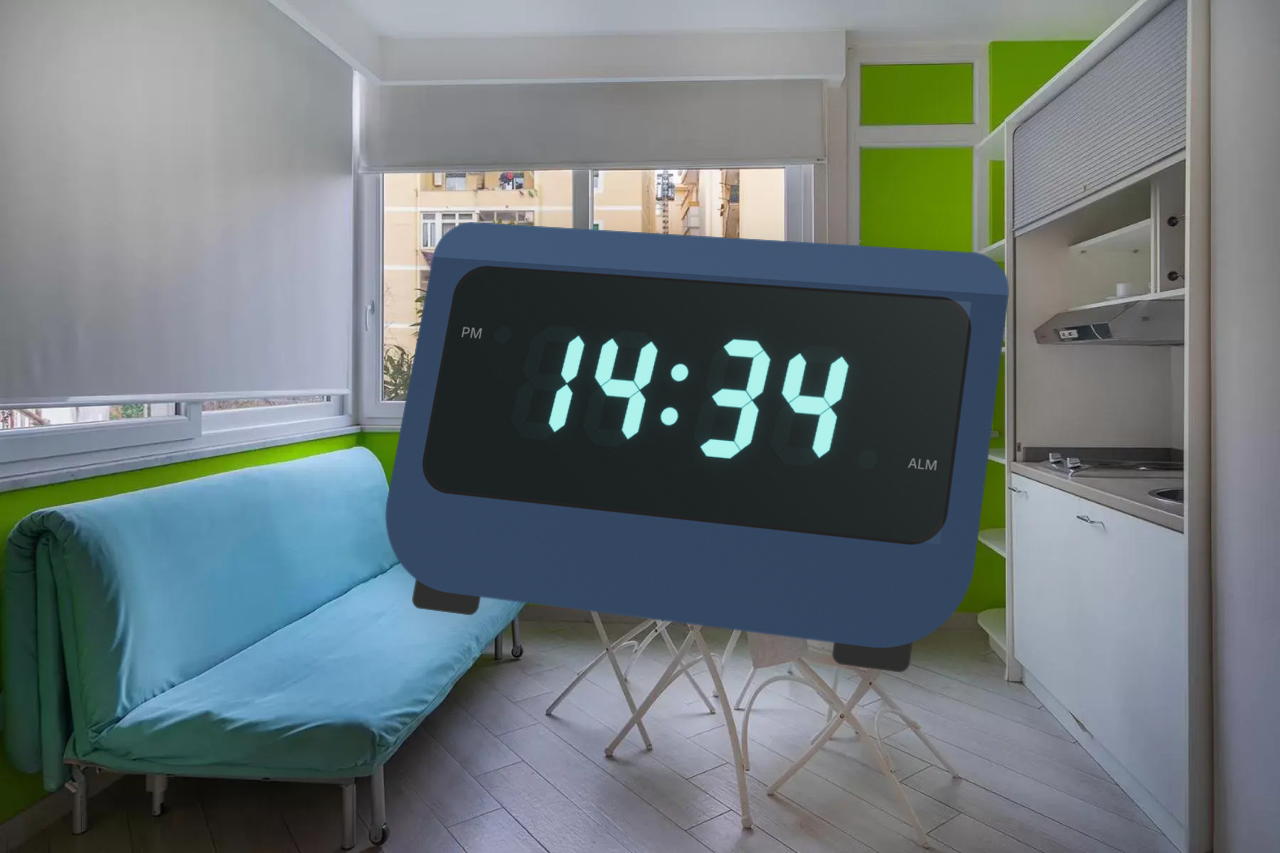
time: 14:34
